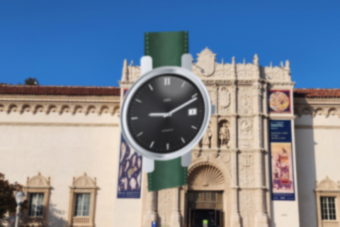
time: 9:11
